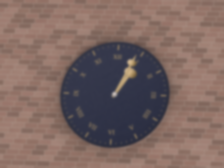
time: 1:04
